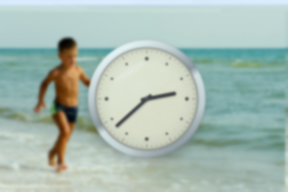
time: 2:38
